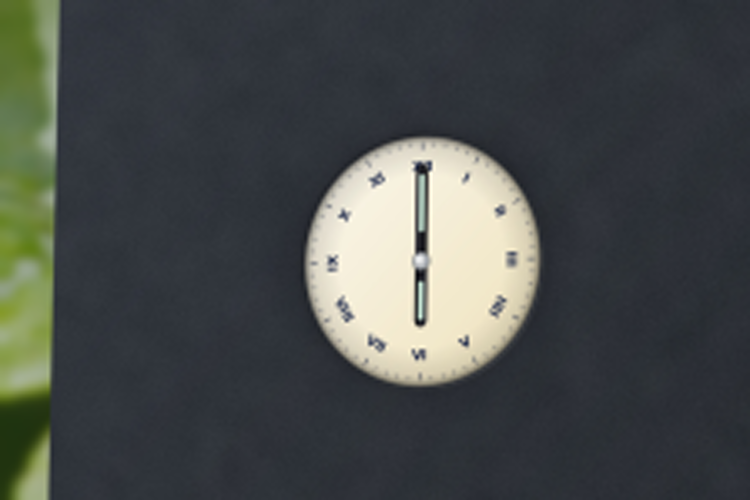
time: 6:00
